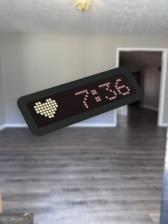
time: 7:36
